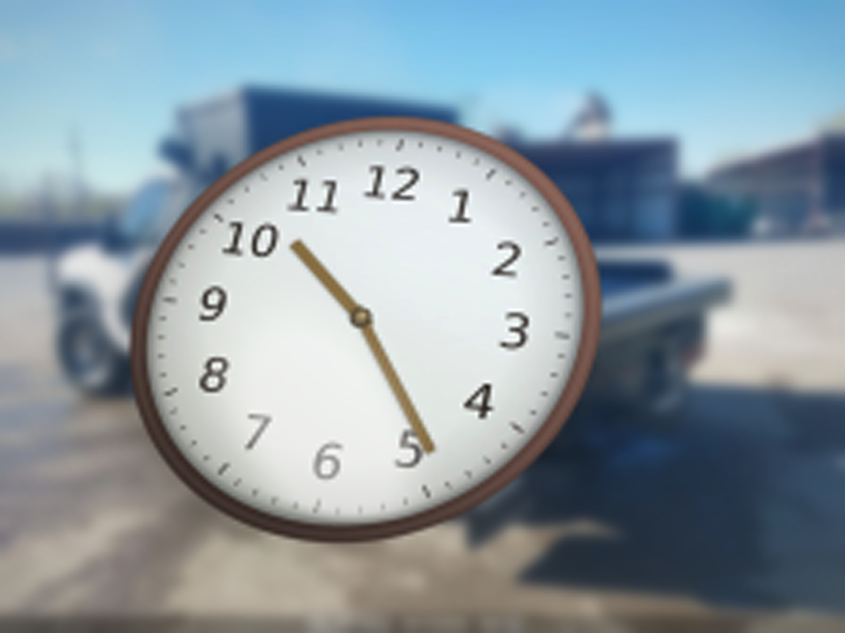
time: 10:24
